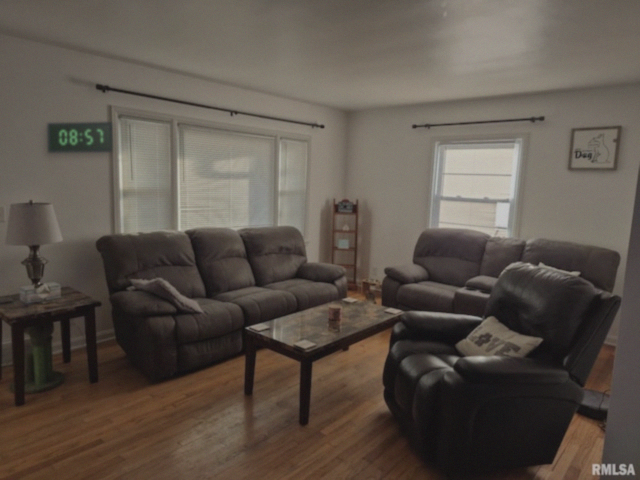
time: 8:57
